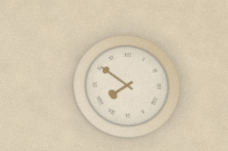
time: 7:51
